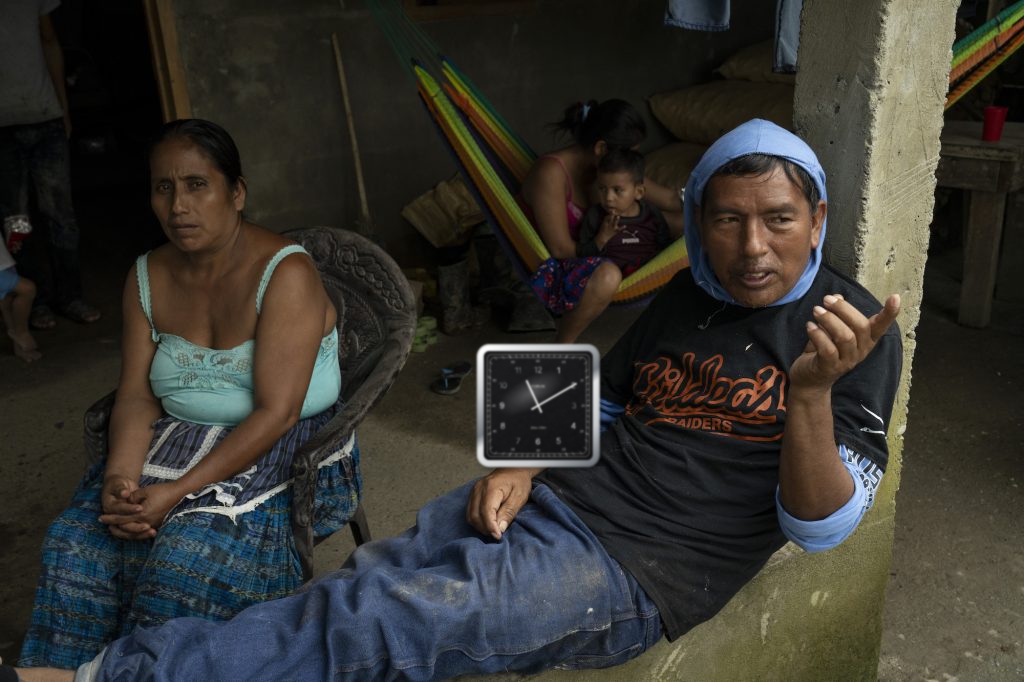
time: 11:10
